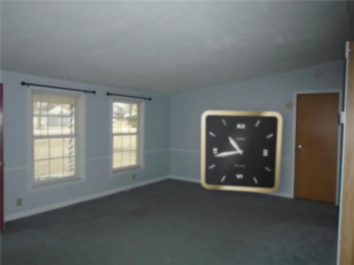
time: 10:43
